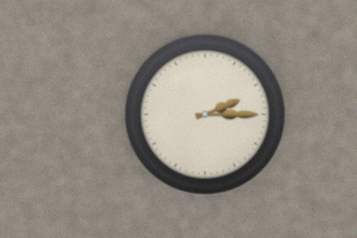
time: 2:15
